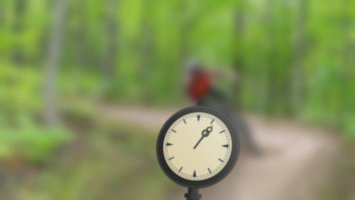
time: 1:06
